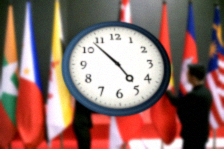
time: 4:53
